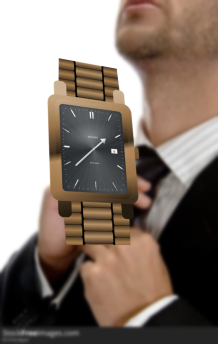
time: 1:38
